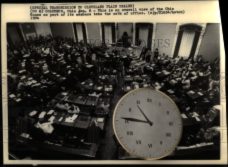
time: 10:46
